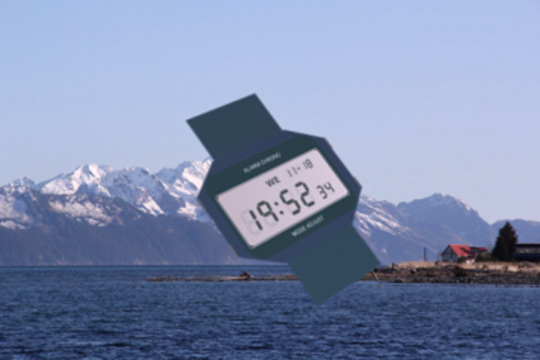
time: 19:52:34
